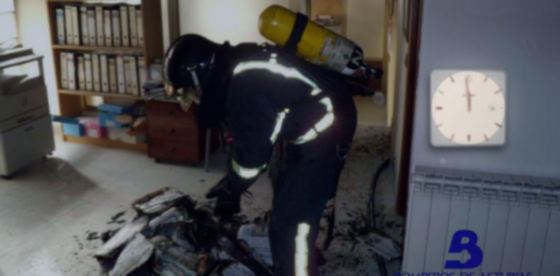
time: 11:59
